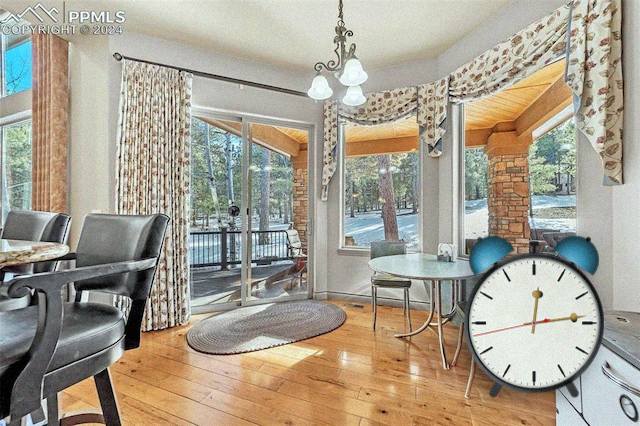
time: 12:13:43
